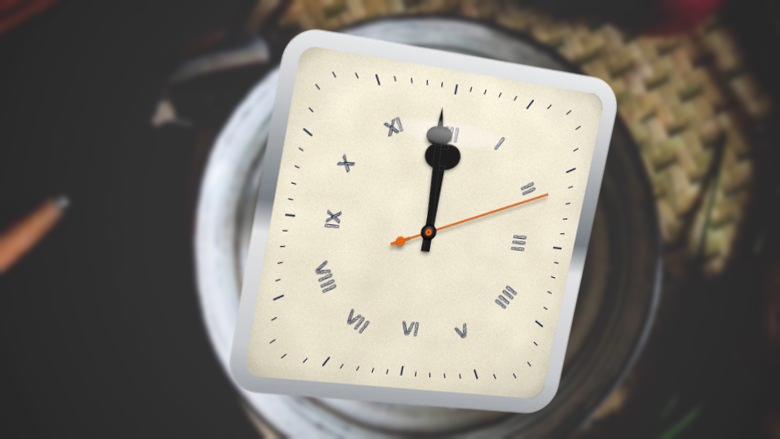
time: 11:59:11
